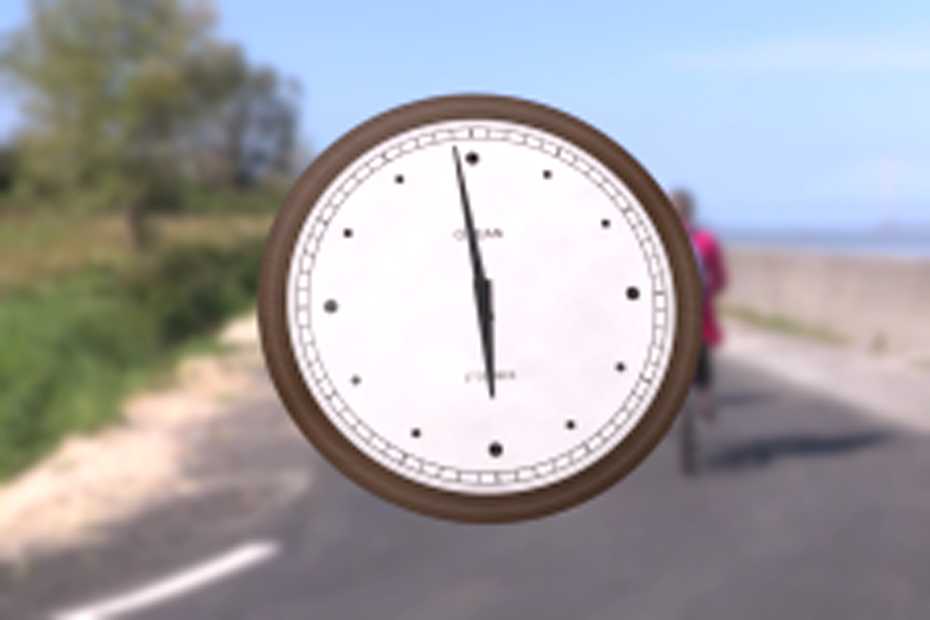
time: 5:59
